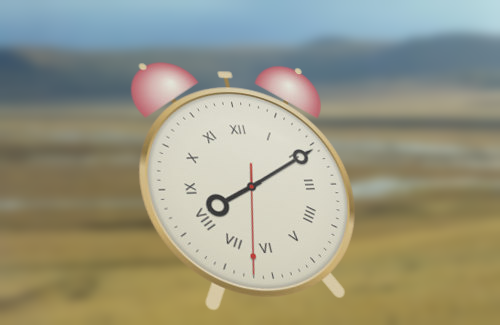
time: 8:10:32
